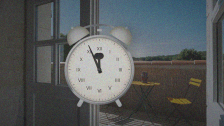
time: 11:56
